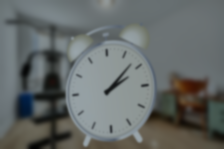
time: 2:08
